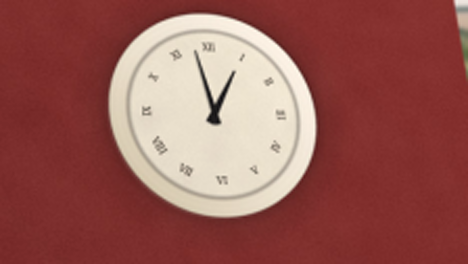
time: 12:58
